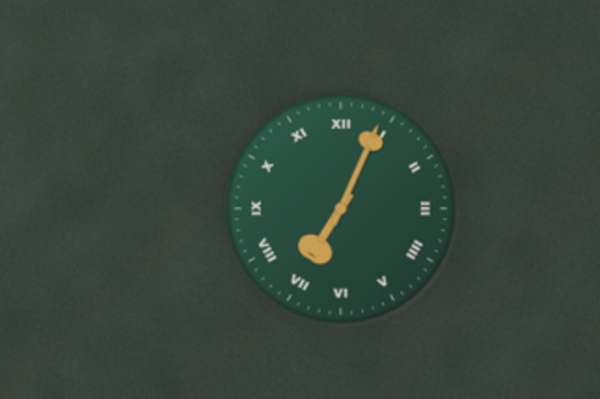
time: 7:04
